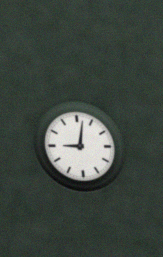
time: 9:02
